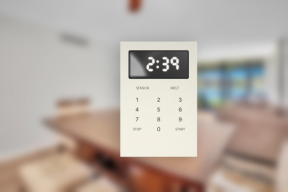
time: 2:39
